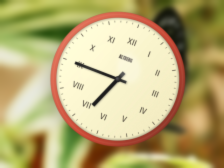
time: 6:45
